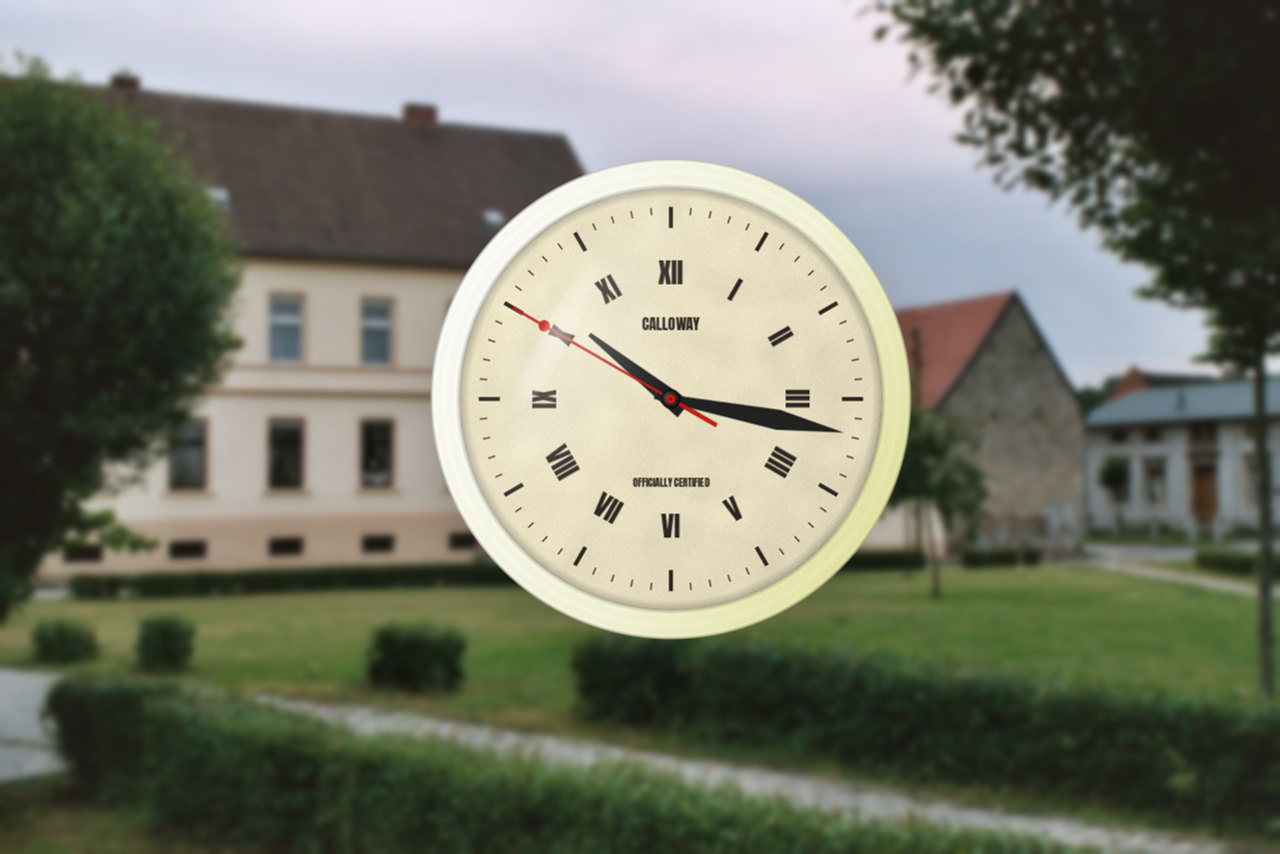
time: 10:16:50
